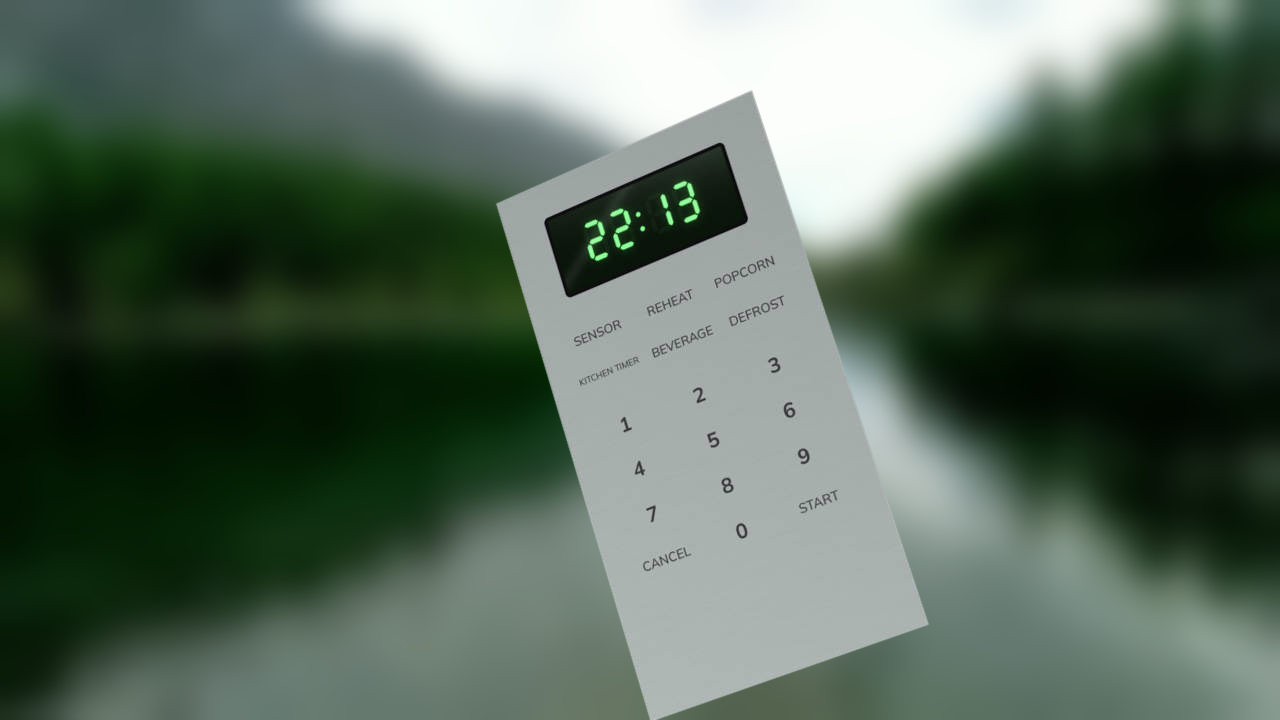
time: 22:13
